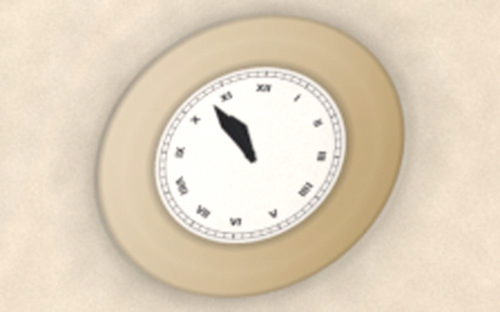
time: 10:53
